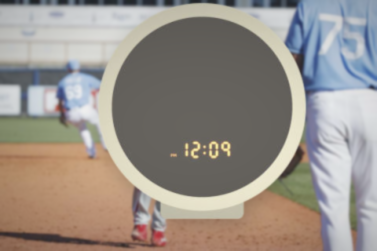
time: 12:09
